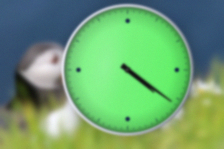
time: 4:21
